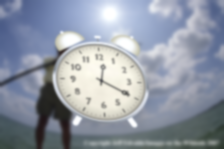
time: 12:20
